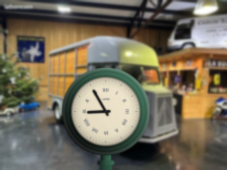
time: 8:55
